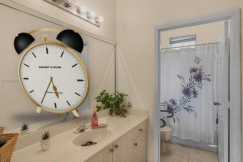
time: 5:35
